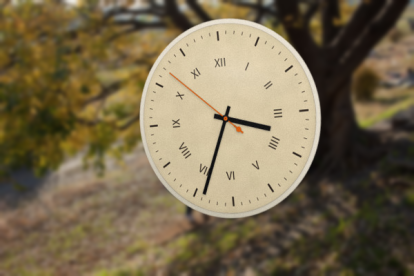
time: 3:33:52
